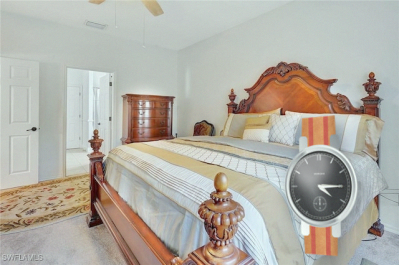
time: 4:15
